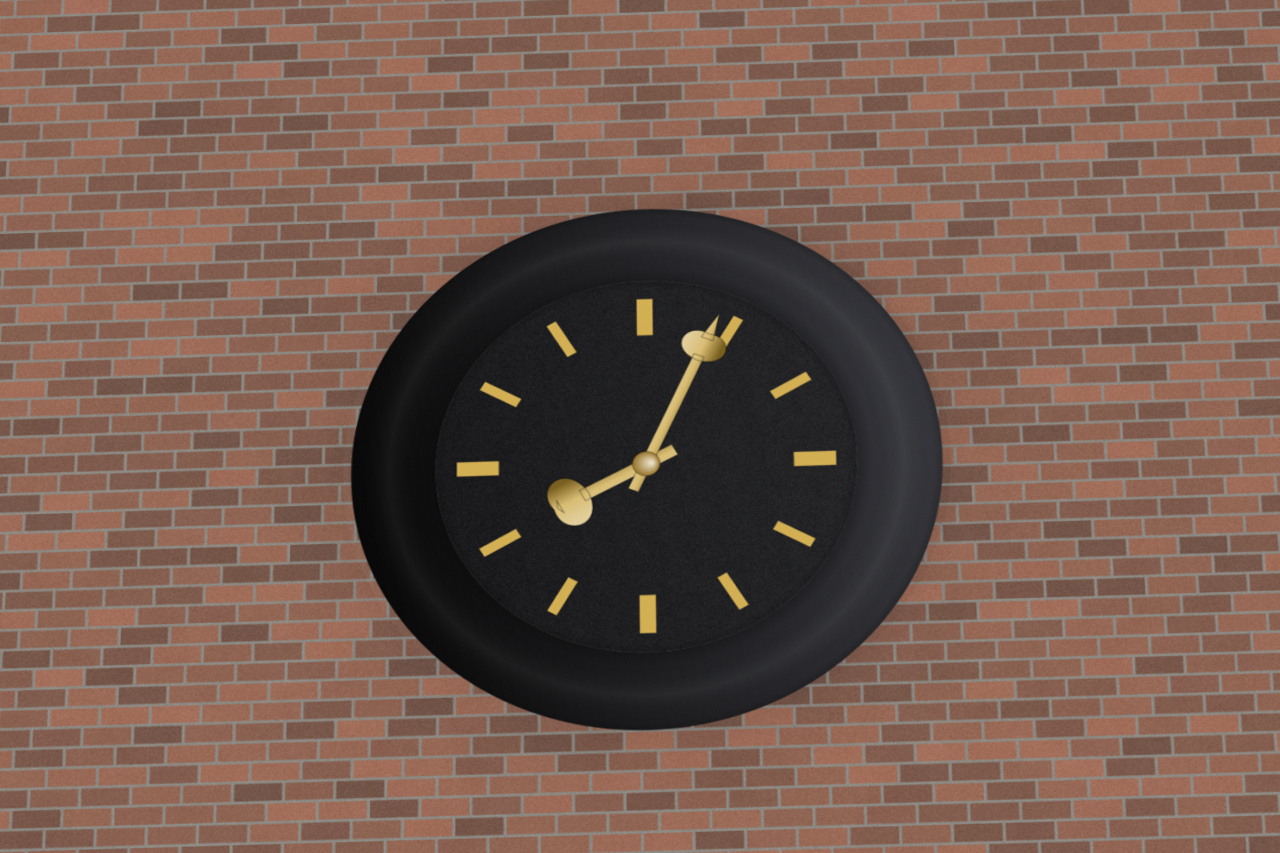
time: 8:04
